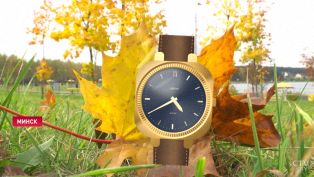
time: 4:40
